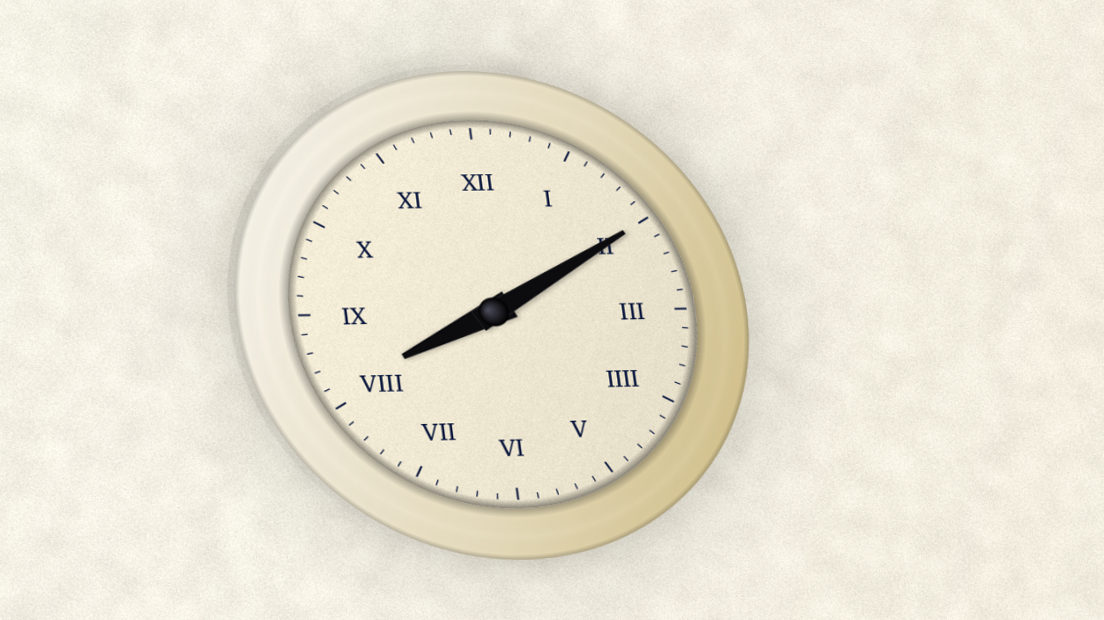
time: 8:10
